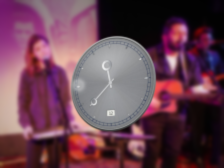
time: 11:38
